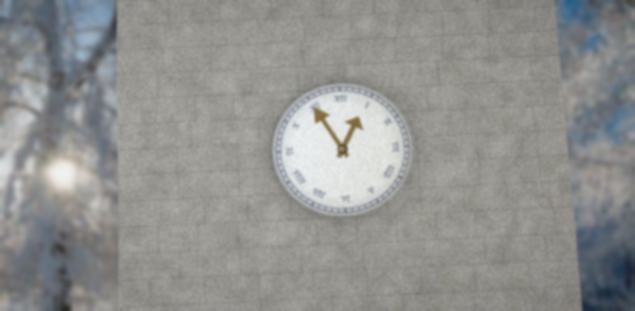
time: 12:55
